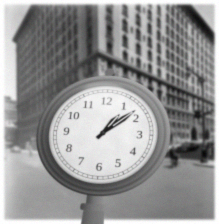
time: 1:08
